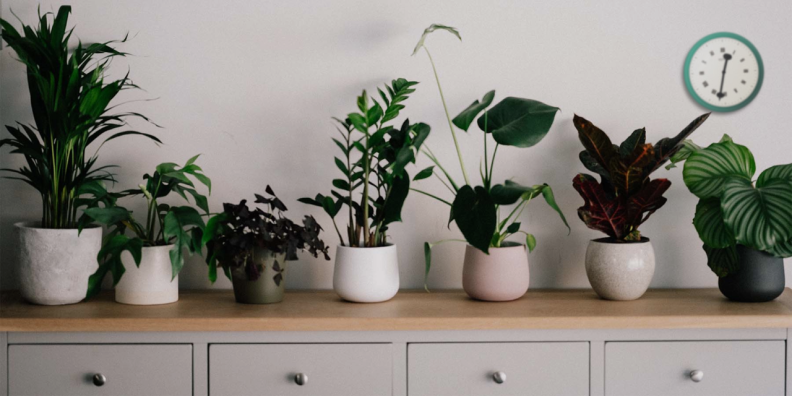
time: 12:32
